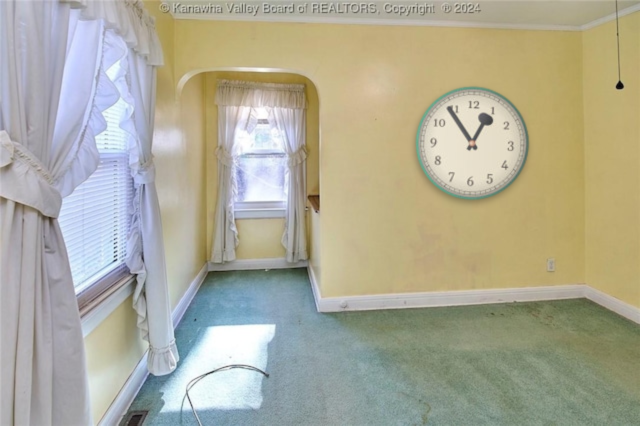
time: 12:54
